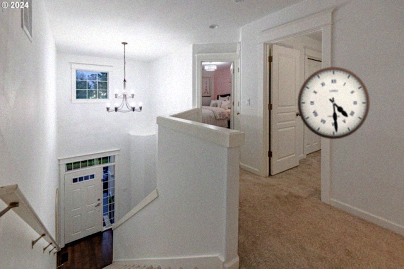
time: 4:29
